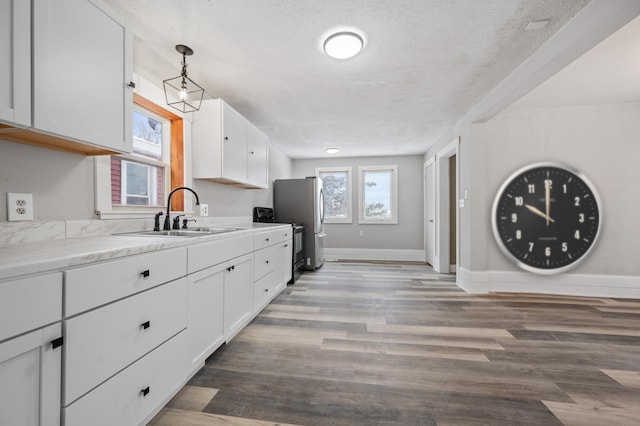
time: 10:00
